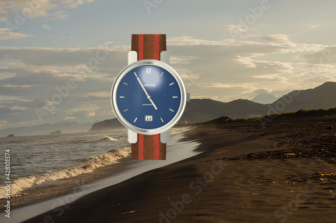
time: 4:55
